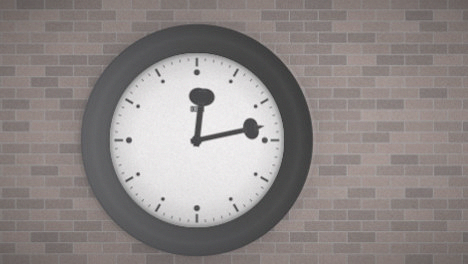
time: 12:13
